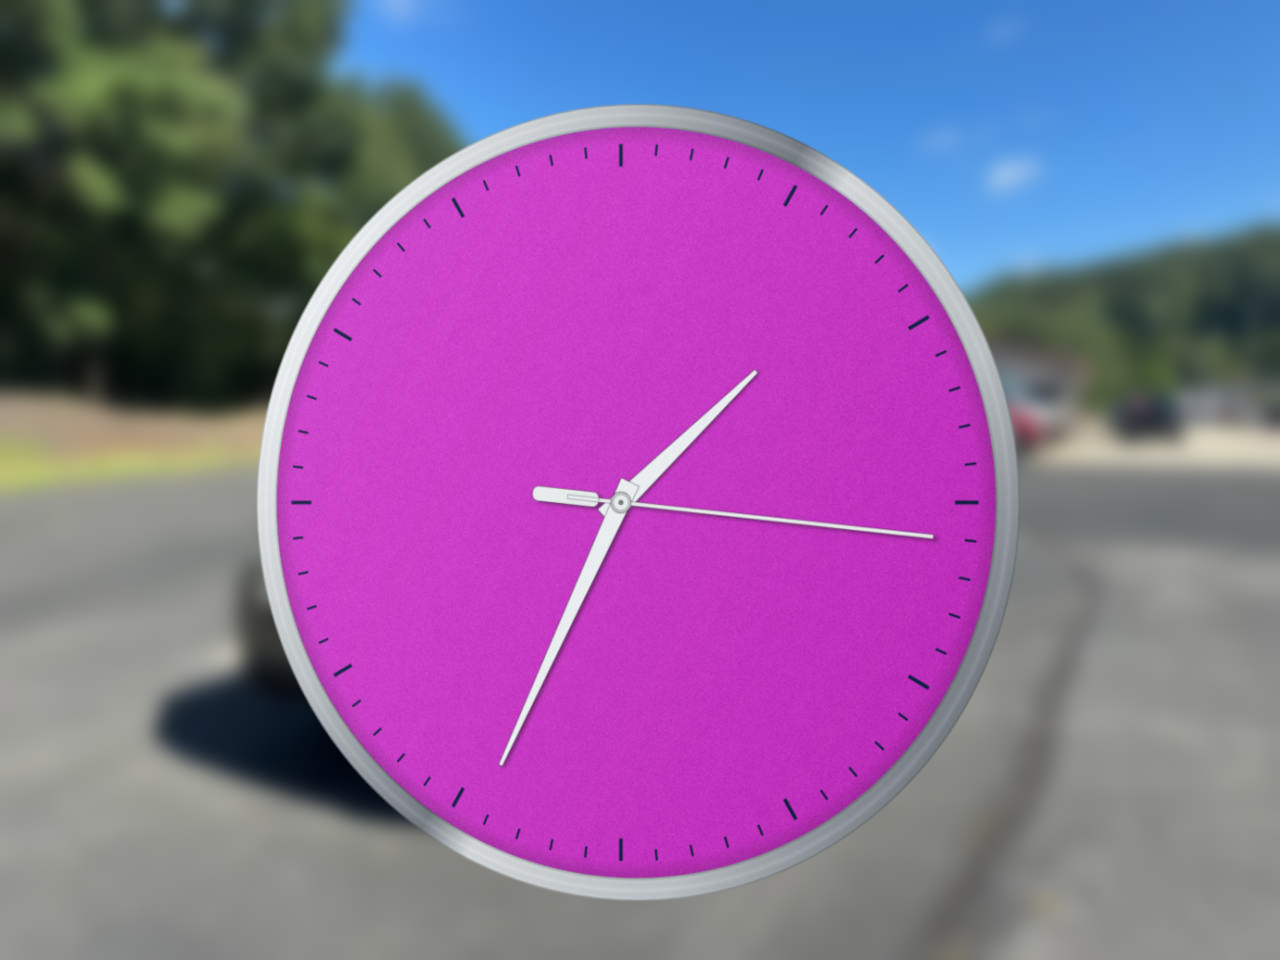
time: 1:34:16
